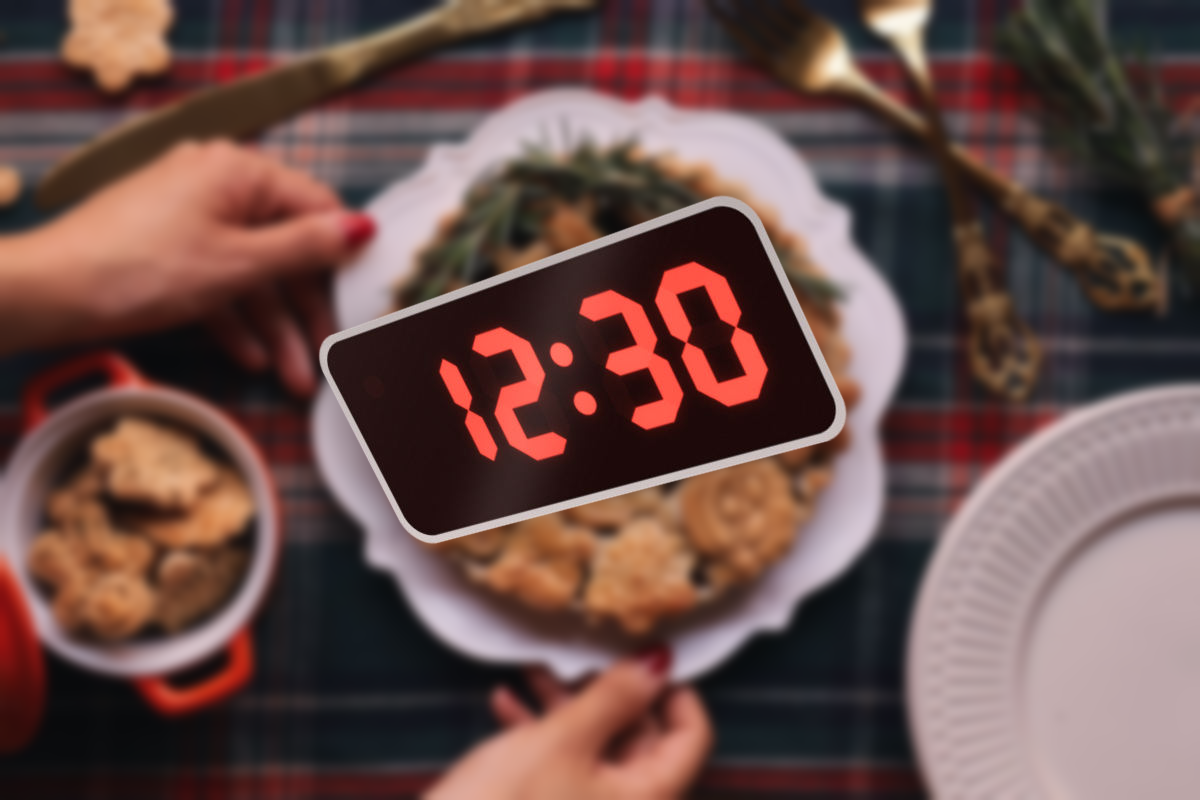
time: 12:30
